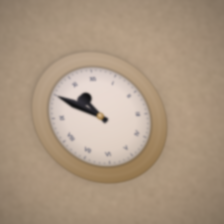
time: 10:50
